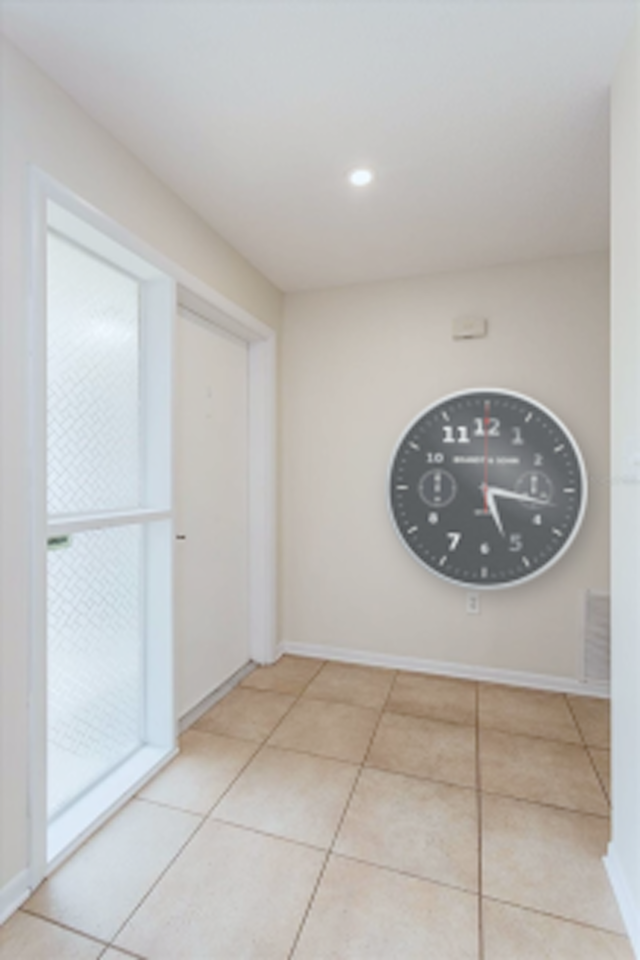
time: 5:17
